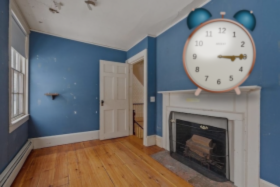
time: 3:15
